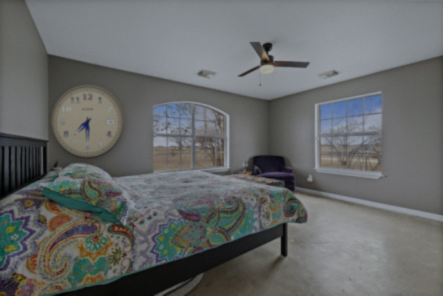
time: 7:30
